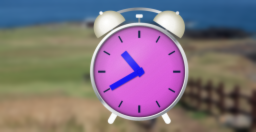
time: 10:40
